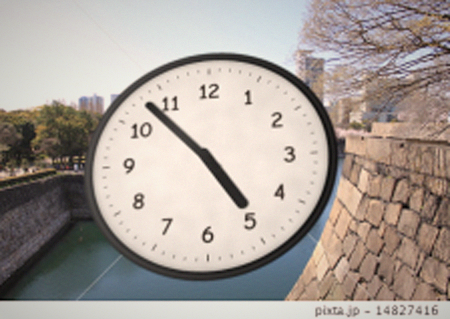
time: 4:53
